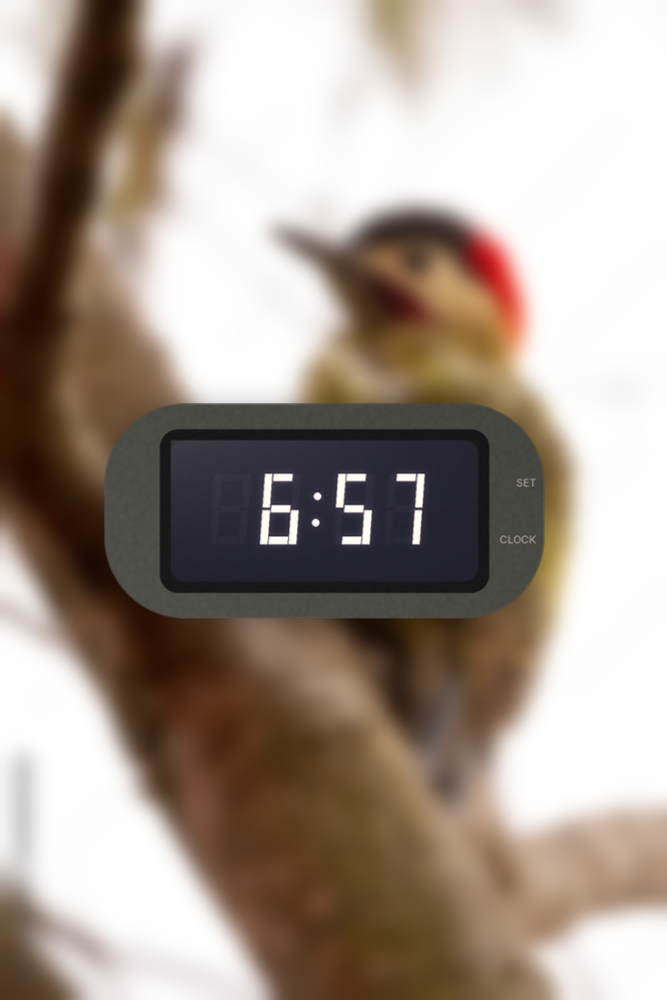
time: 6:57
